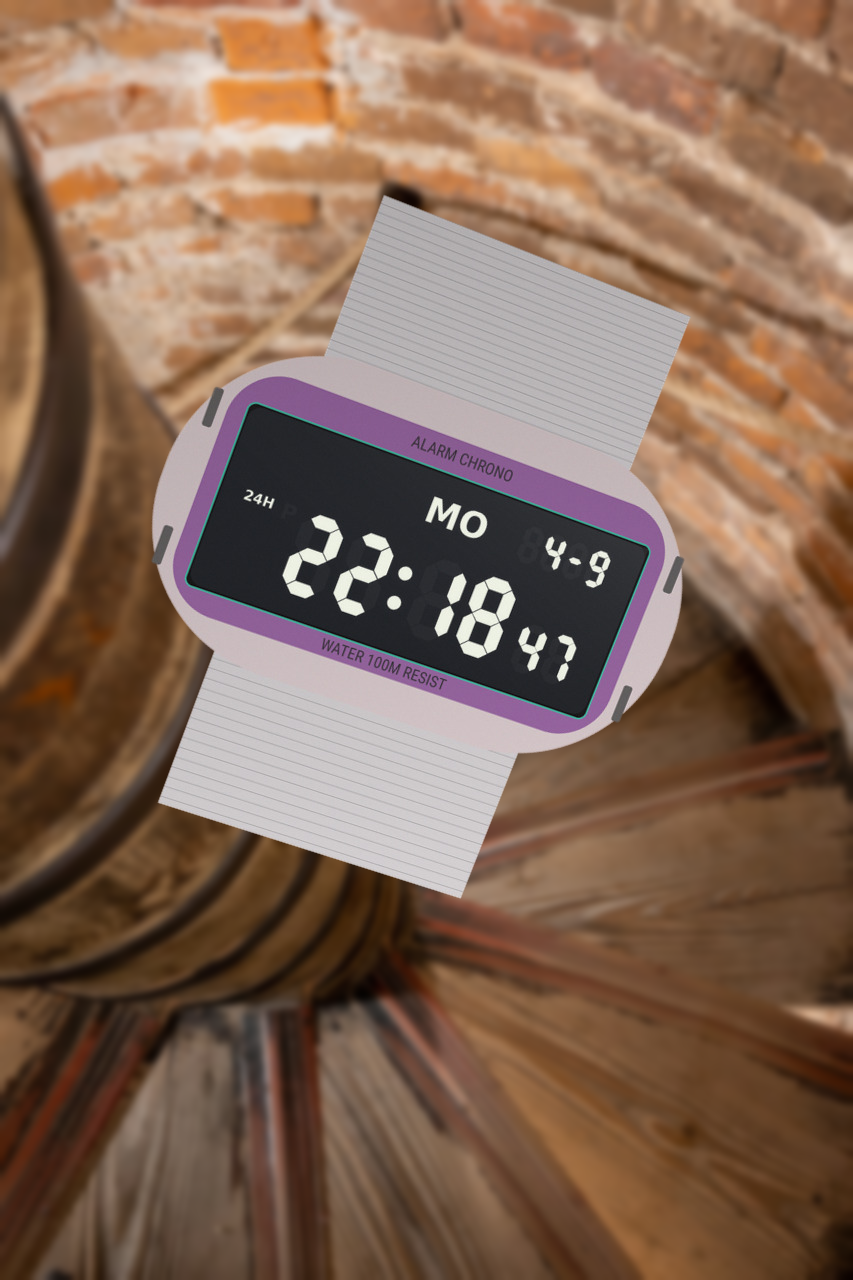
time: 22:18:47
